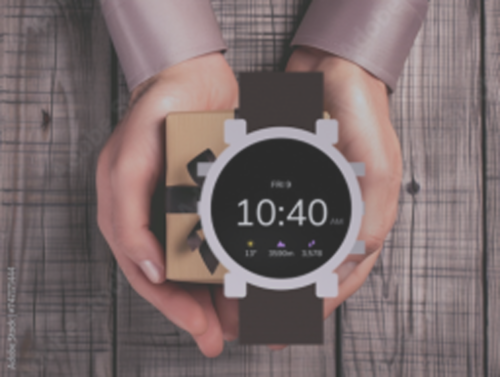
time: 10:40
